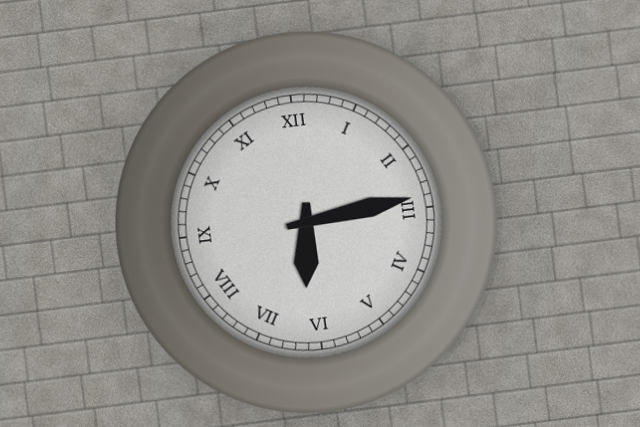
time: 6:14
